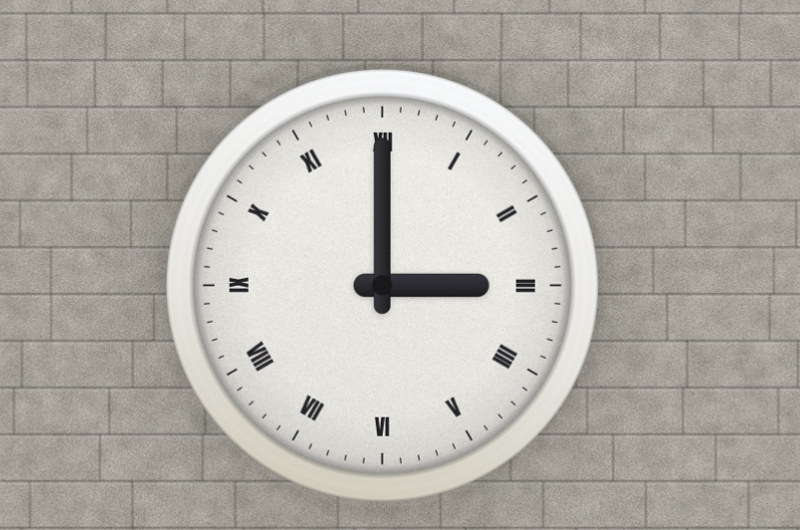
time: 3:00
